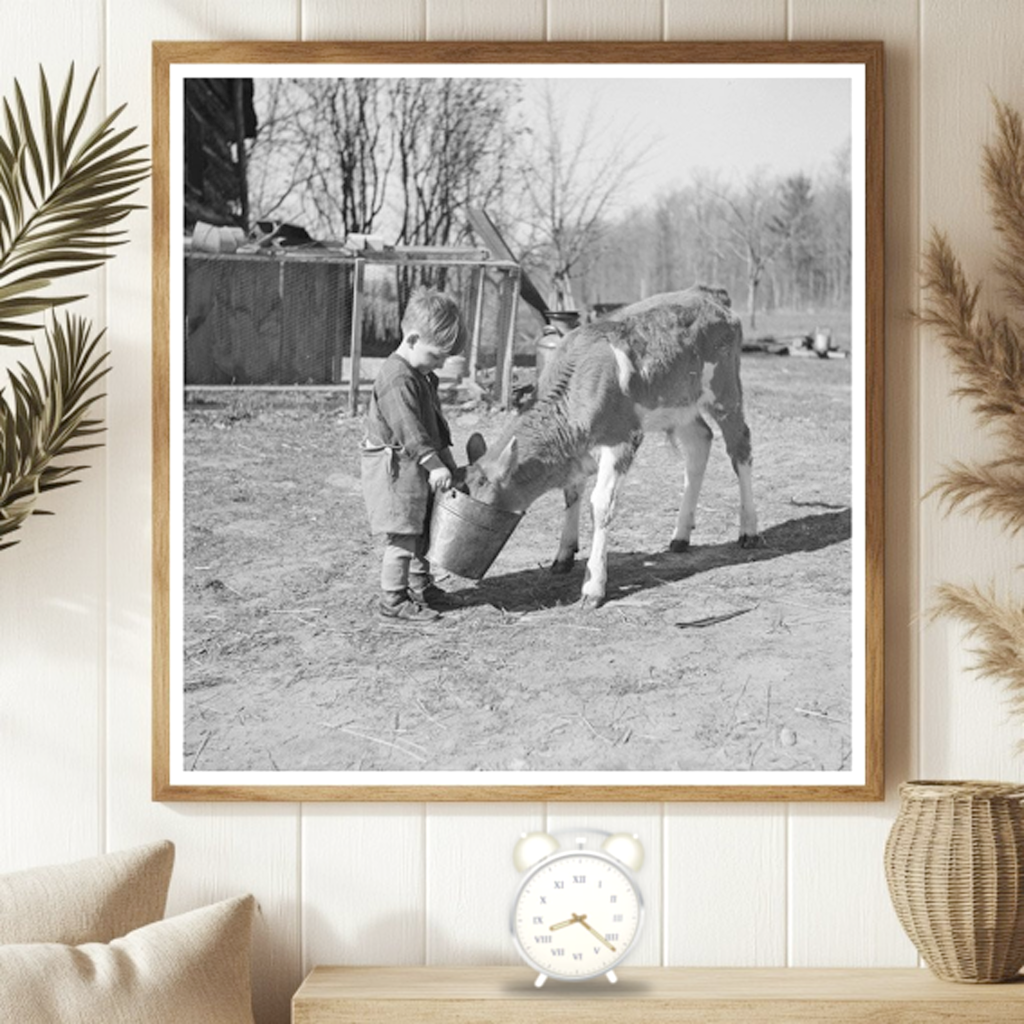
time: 8:22
